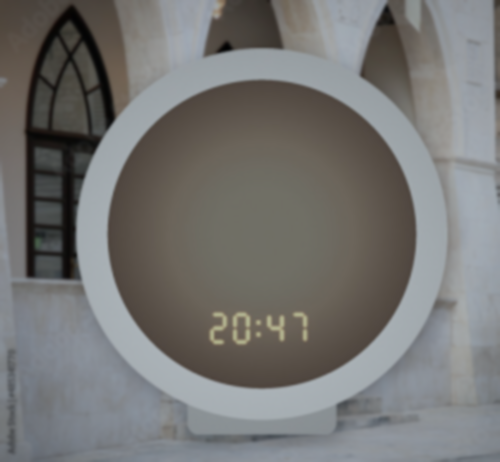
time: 20:47
